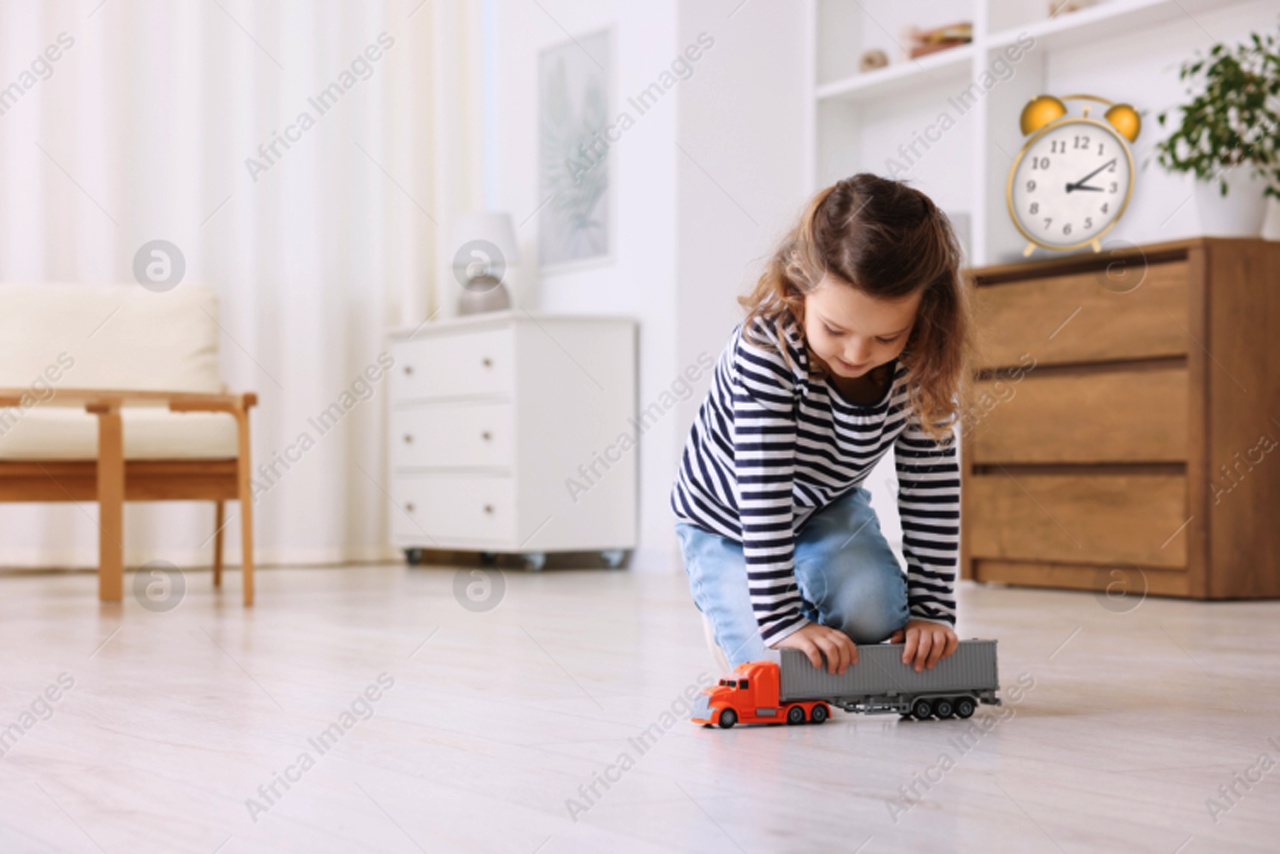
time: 3:09
